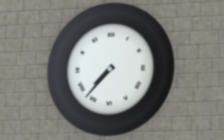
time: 7:37
